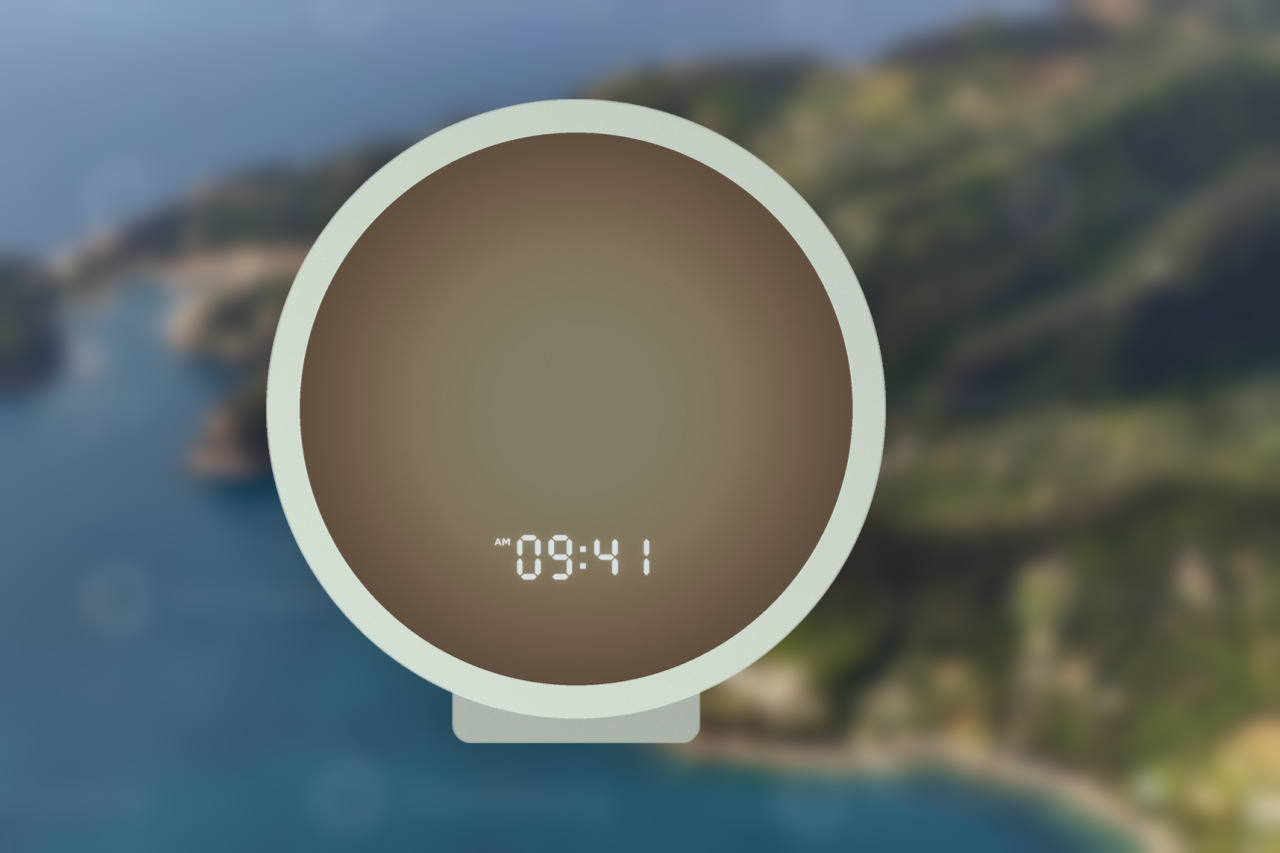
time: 9:41
